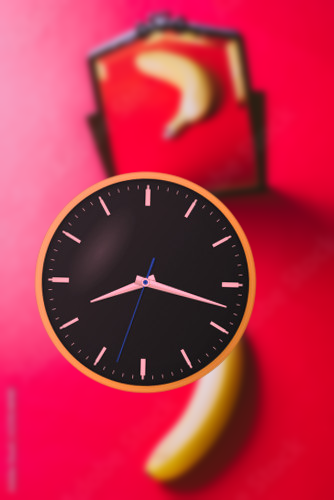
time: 8:17:33
